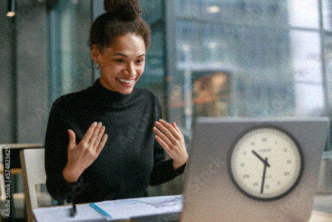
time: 10:32
